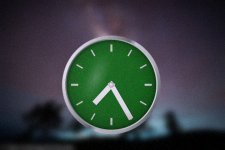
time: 7:25
